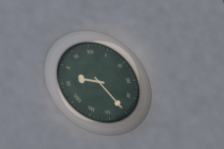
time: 9:25
